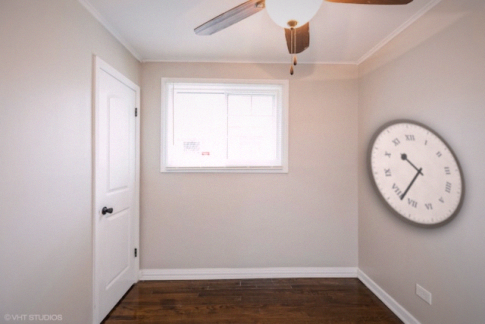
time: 10:38
